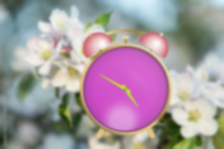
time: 4:50
